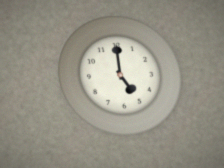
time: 5:00
